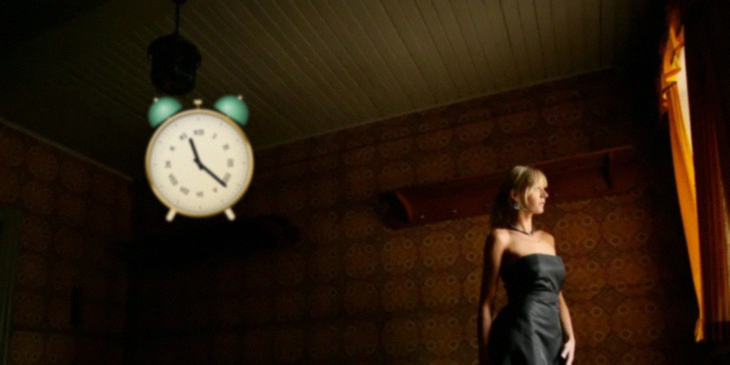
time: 11:22
